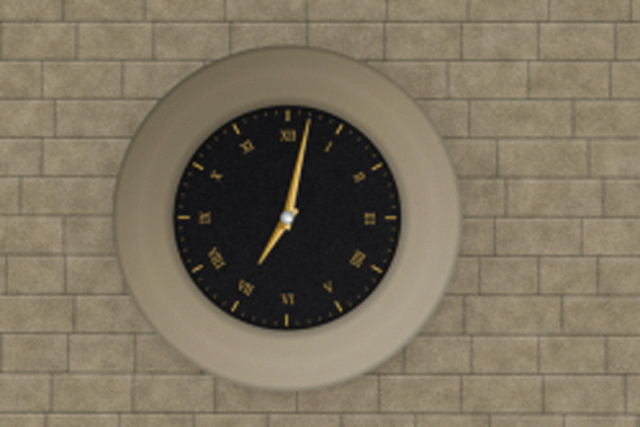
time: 7:02
